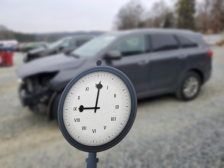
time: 9:01
